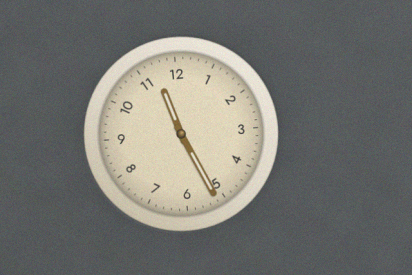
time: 11:26
